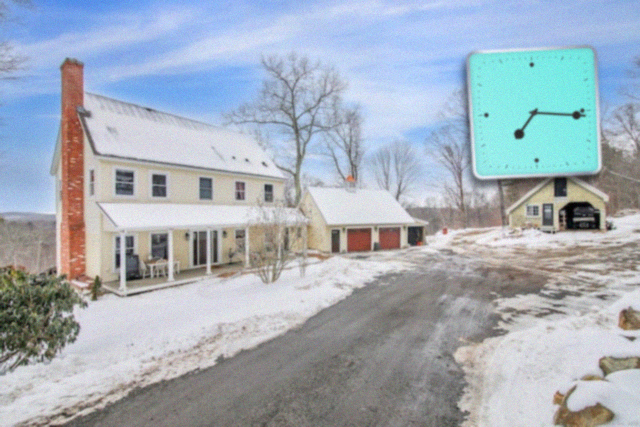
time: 7:16
